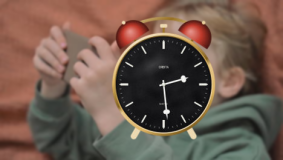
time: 2:29
